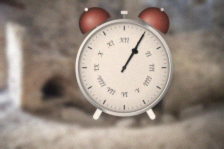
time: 1:05
